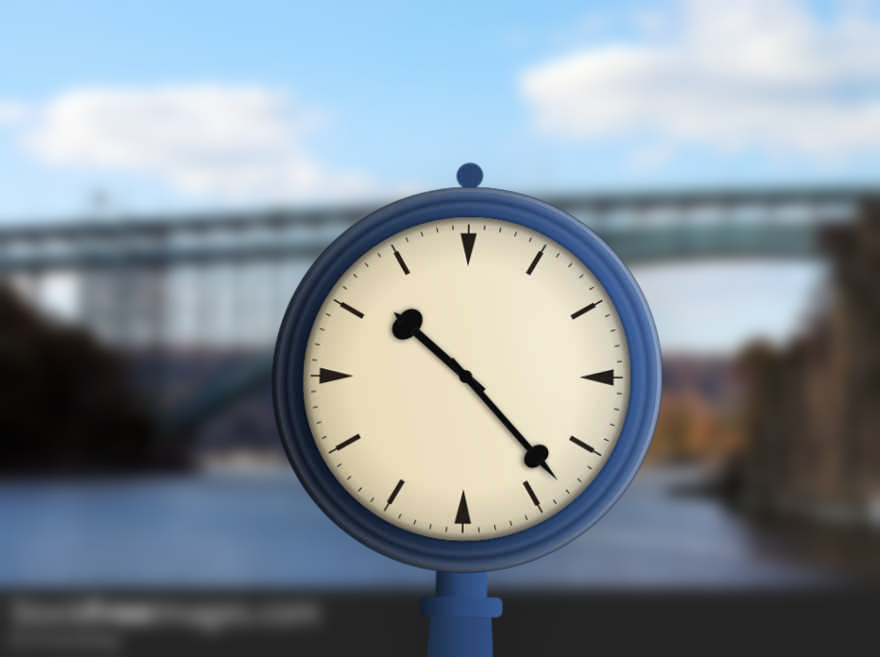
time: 10:23
